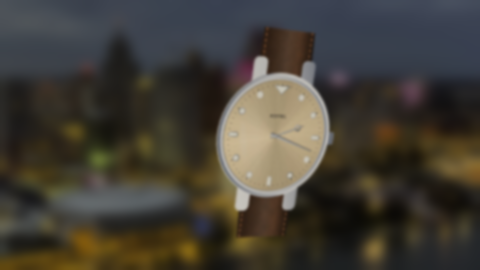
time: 2:18
